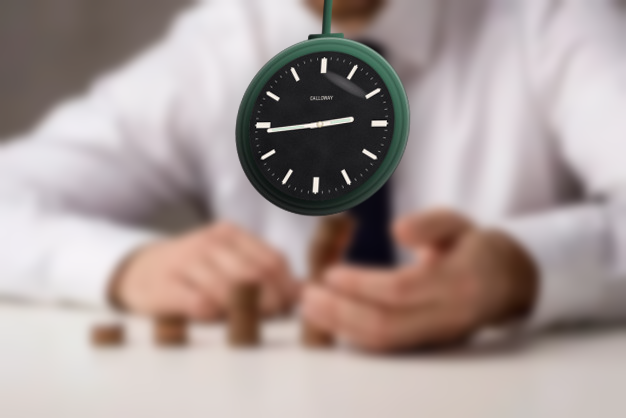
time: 2:44
